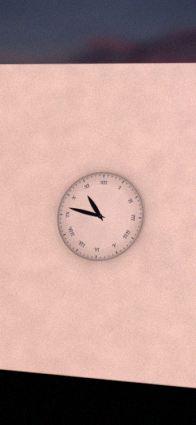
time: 10:47
